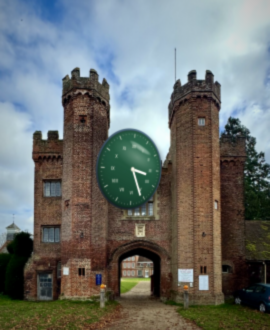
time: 3:26
